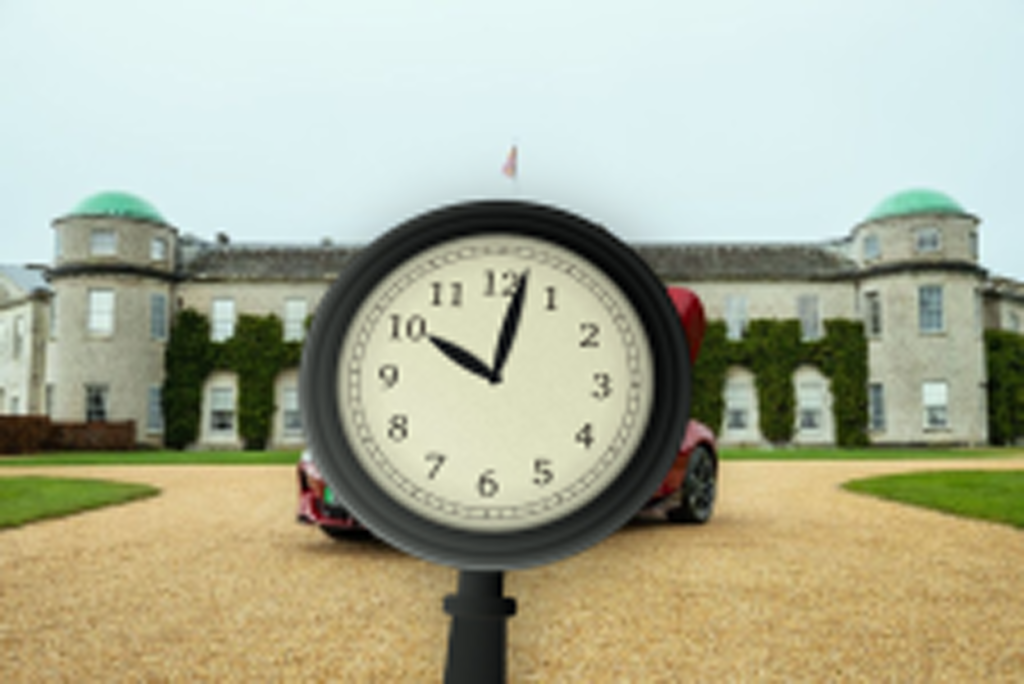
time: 10:02
